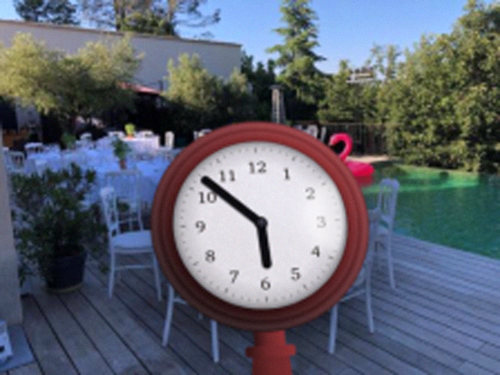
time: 5:52
